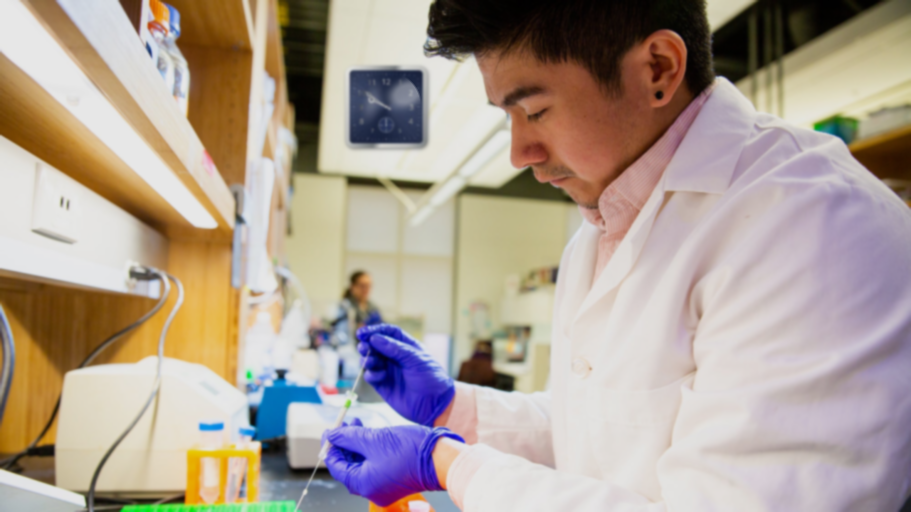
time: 9:51
